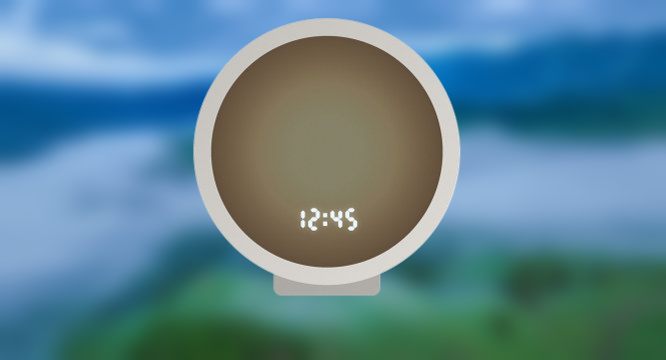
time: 12:45
